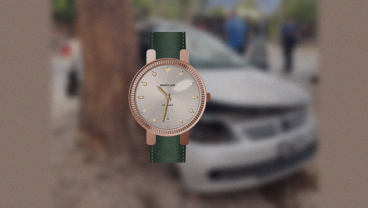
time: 10:32
